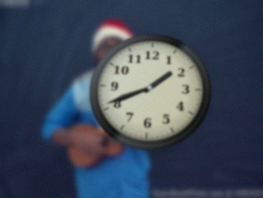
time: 1:41
